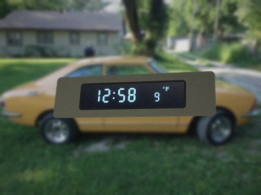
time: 12:58
